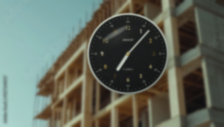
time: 7:07
